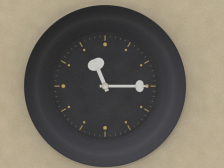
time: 11:15
